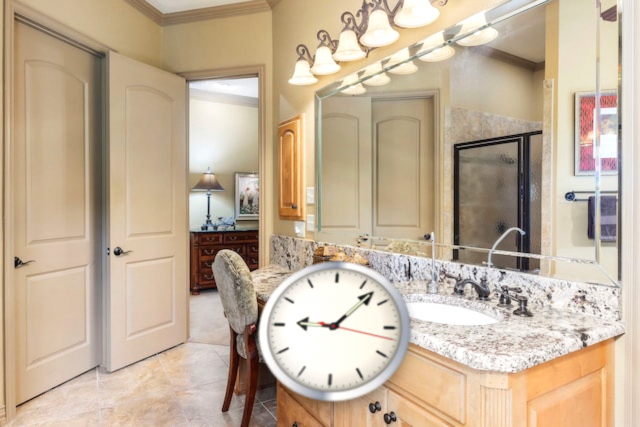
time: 9:07:17
